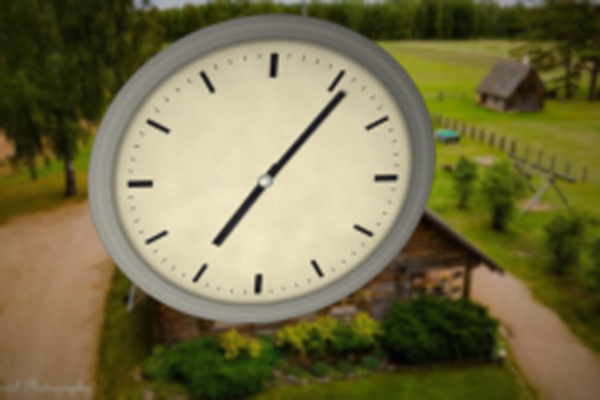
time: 7:06
